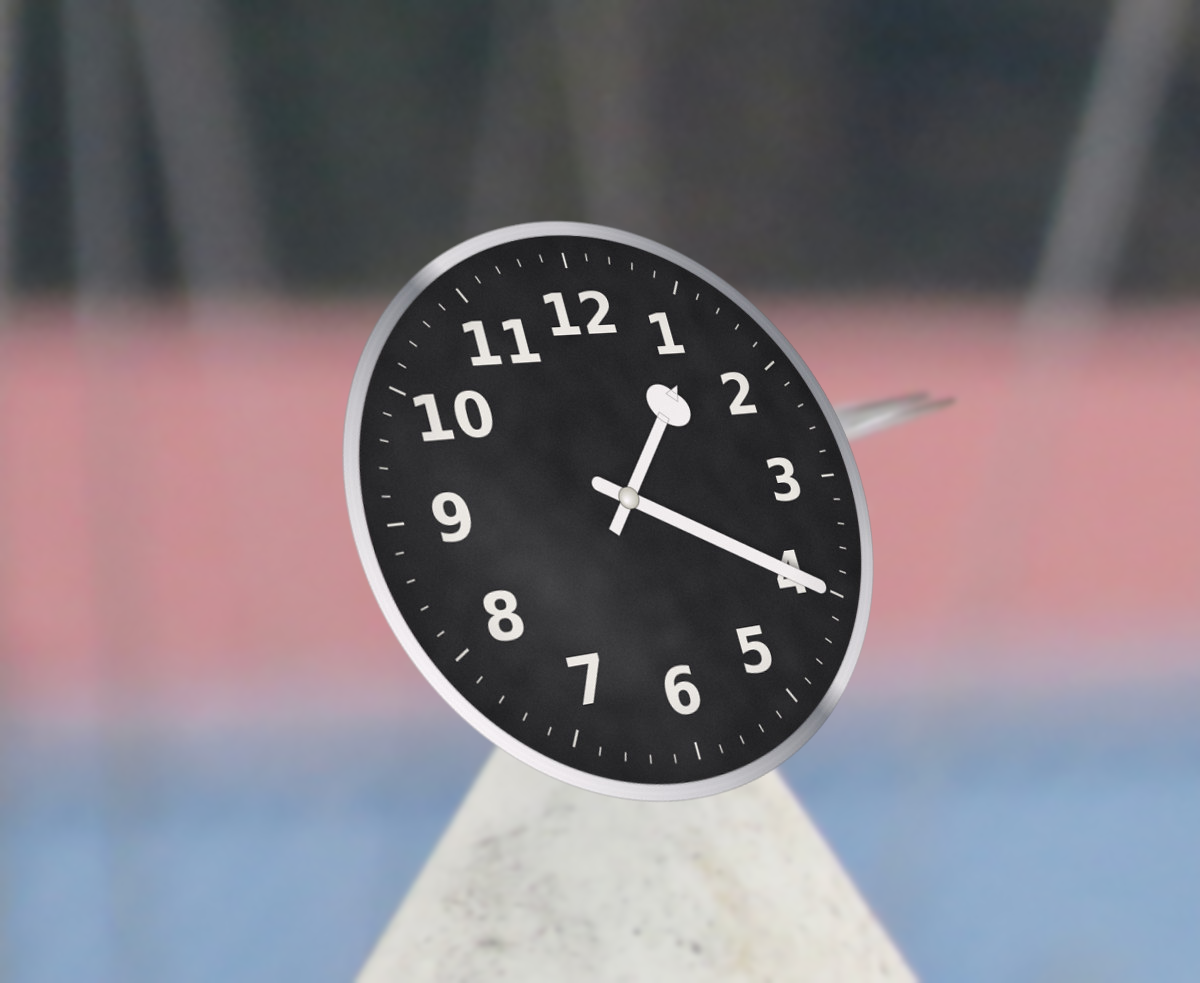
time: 1:20
